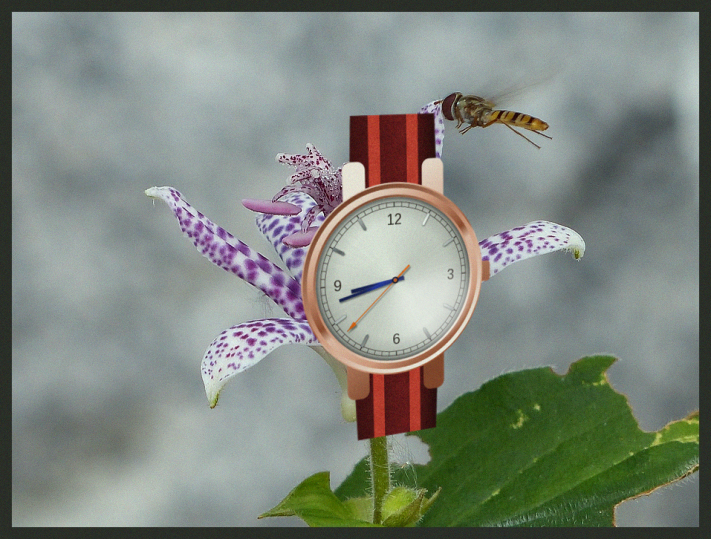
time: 8:42:38
